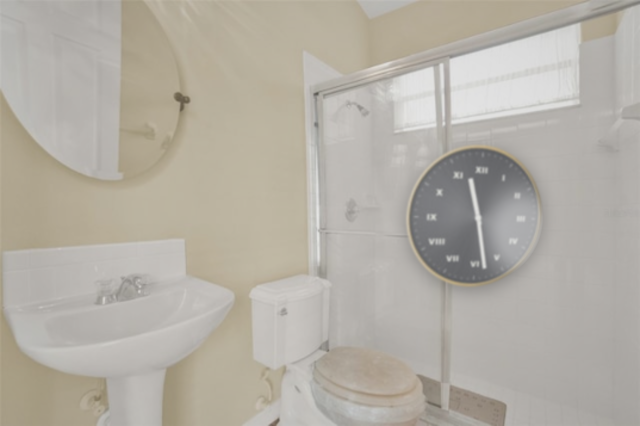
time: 11:28
